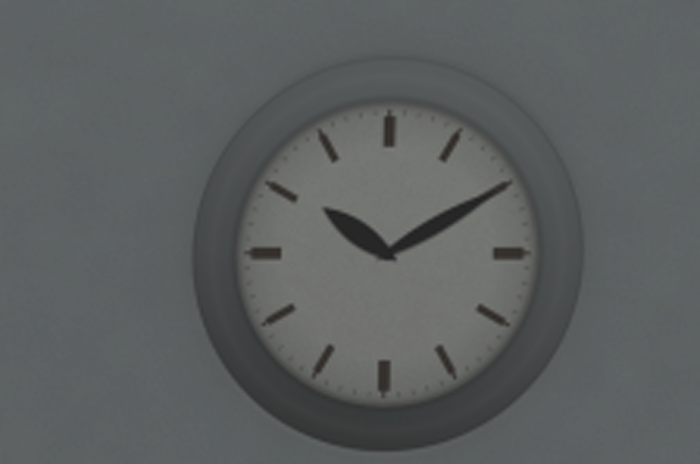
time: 10:10
